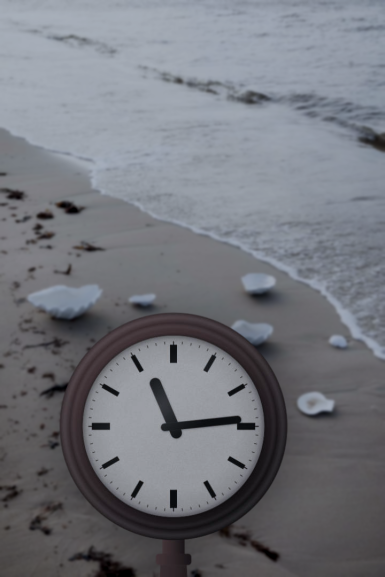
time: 11:14
